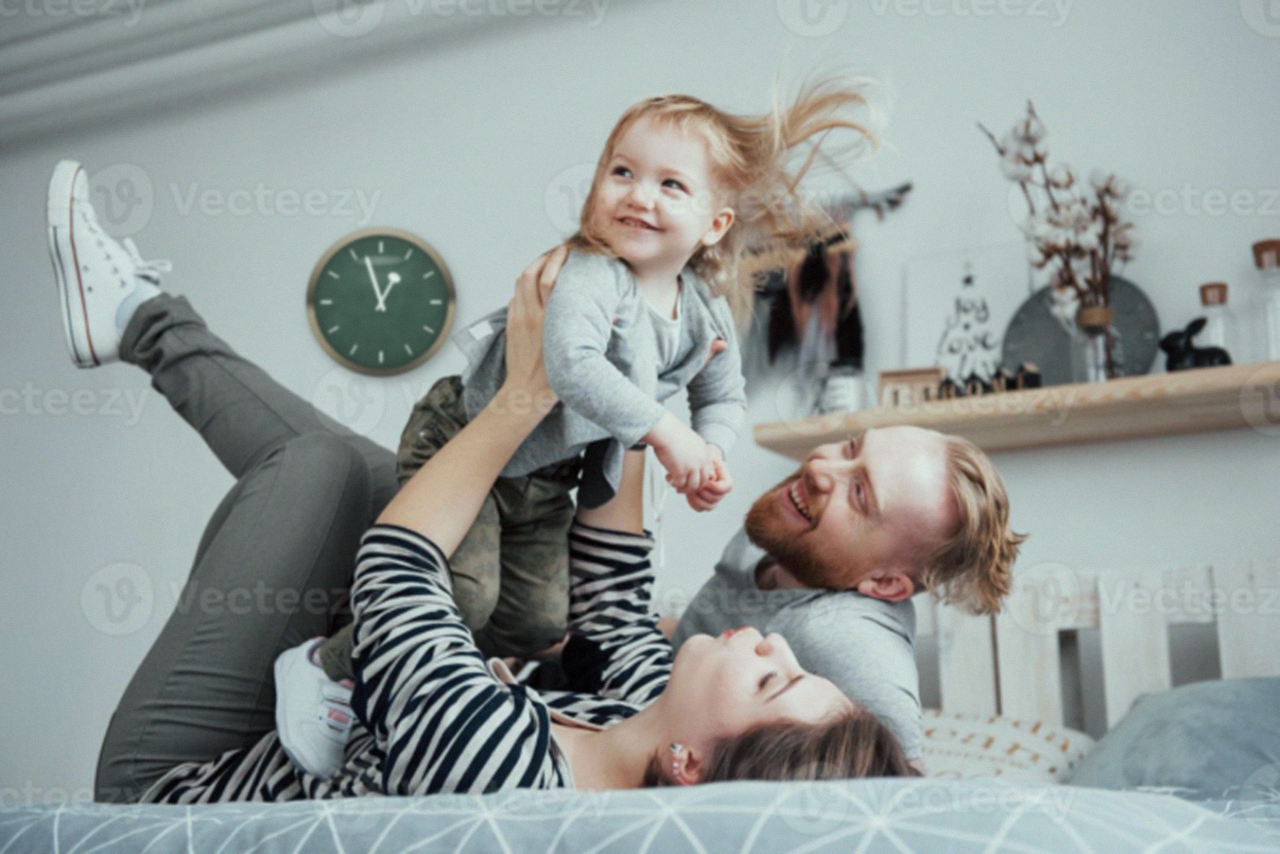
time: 12:57
